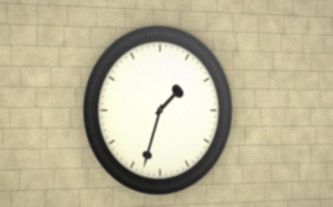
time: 1:33
